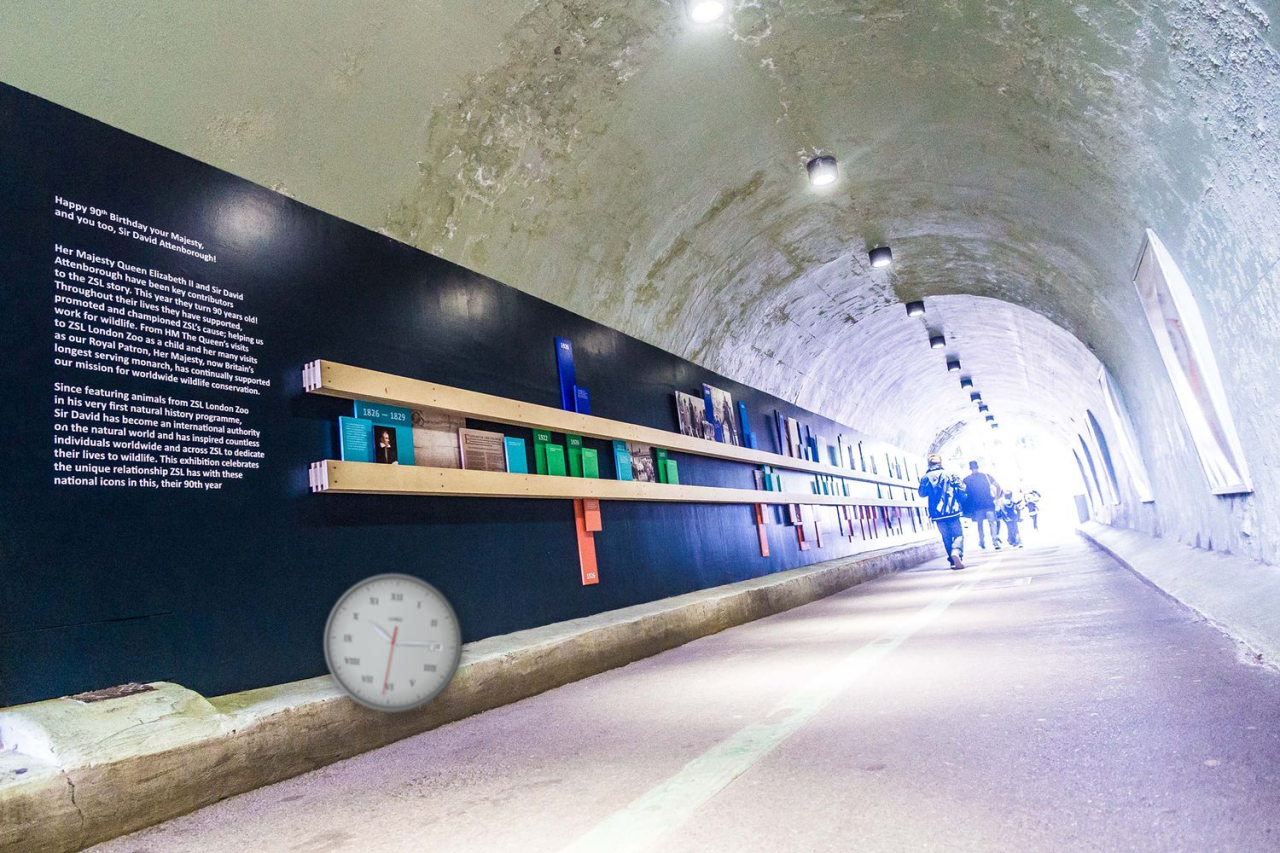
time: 10:14:31
